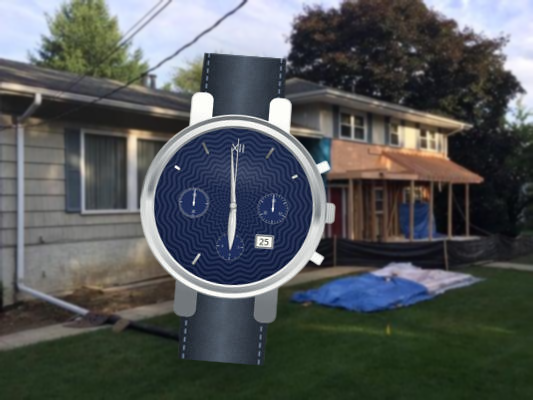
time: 5:59
